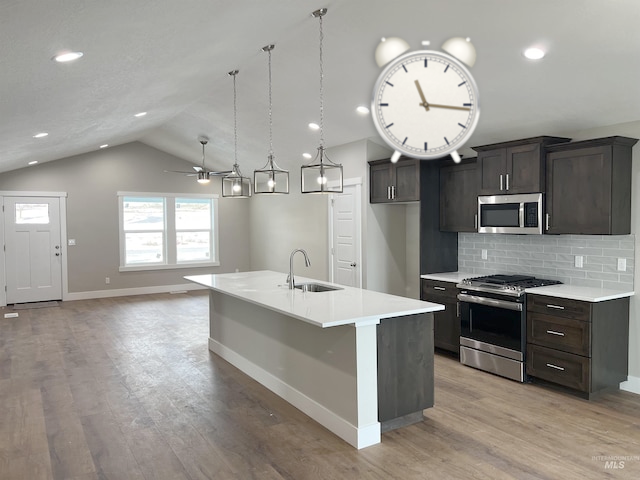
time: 11:16
